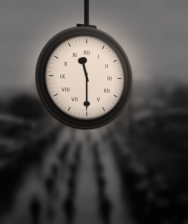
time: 11:30
